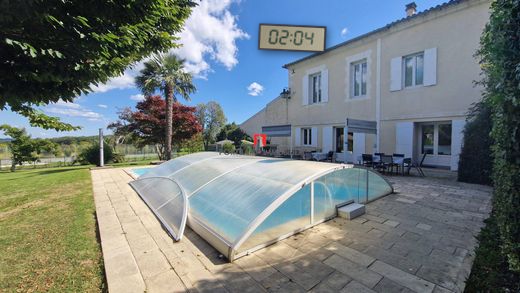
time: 2:04
